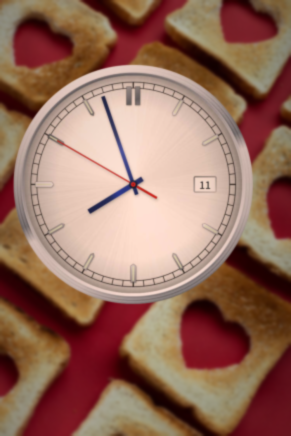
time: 7:56:50
